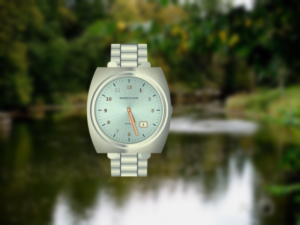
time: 5:27
